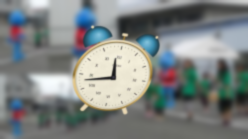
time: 11:43
